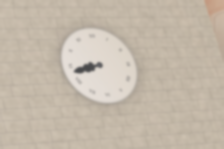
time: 8:43
